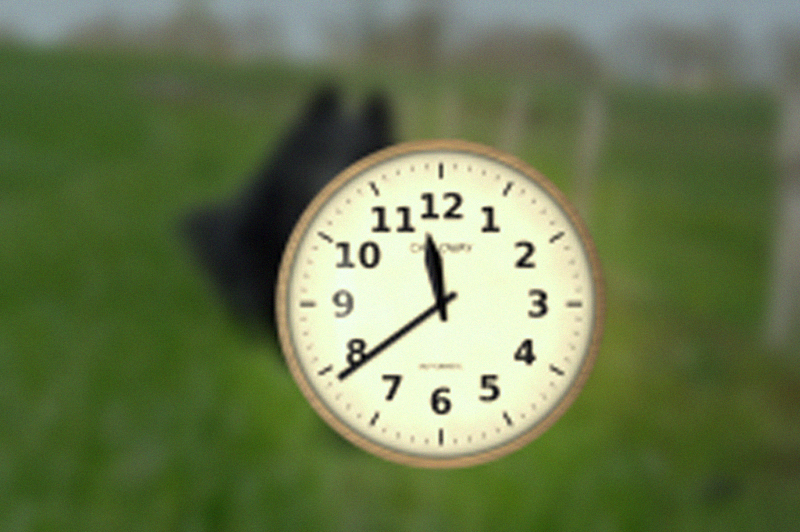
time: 11:39
